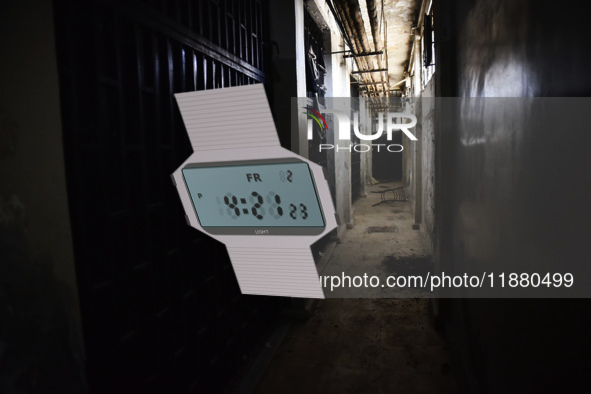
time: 4:21:23
